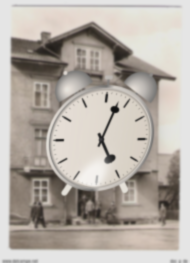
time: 5:03
